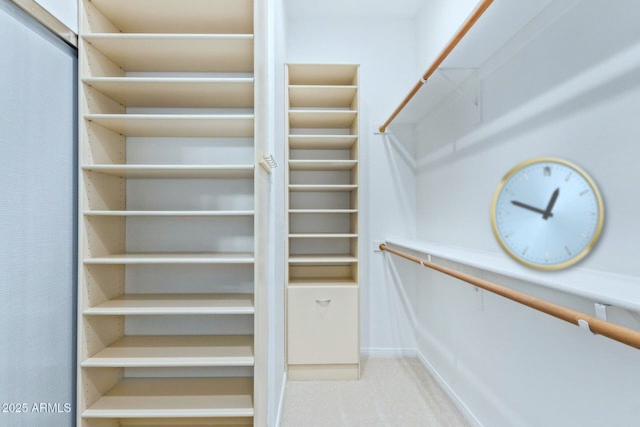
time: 12:48
